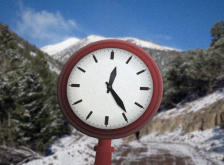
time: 12:24
